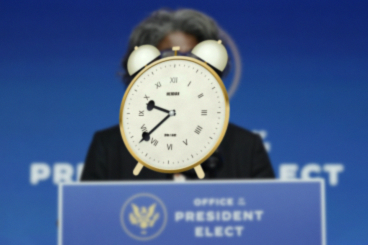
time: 9:38
